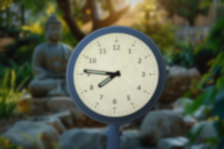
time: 7:46
